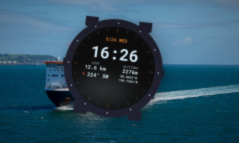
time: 16:26
